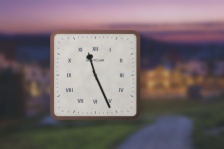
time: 11:26
